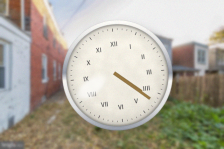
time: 4:22
